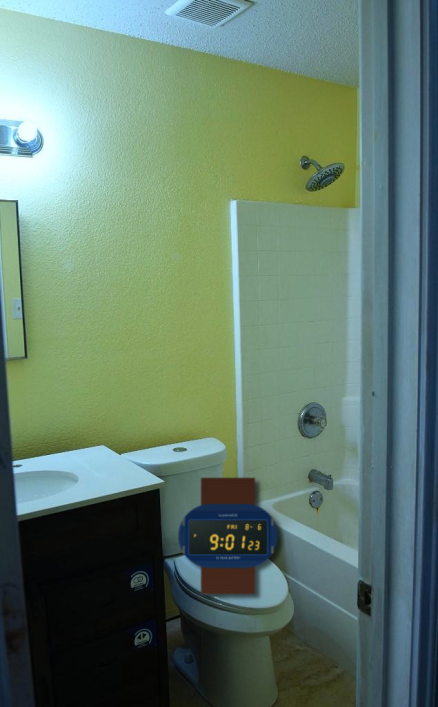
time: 9:01:23
